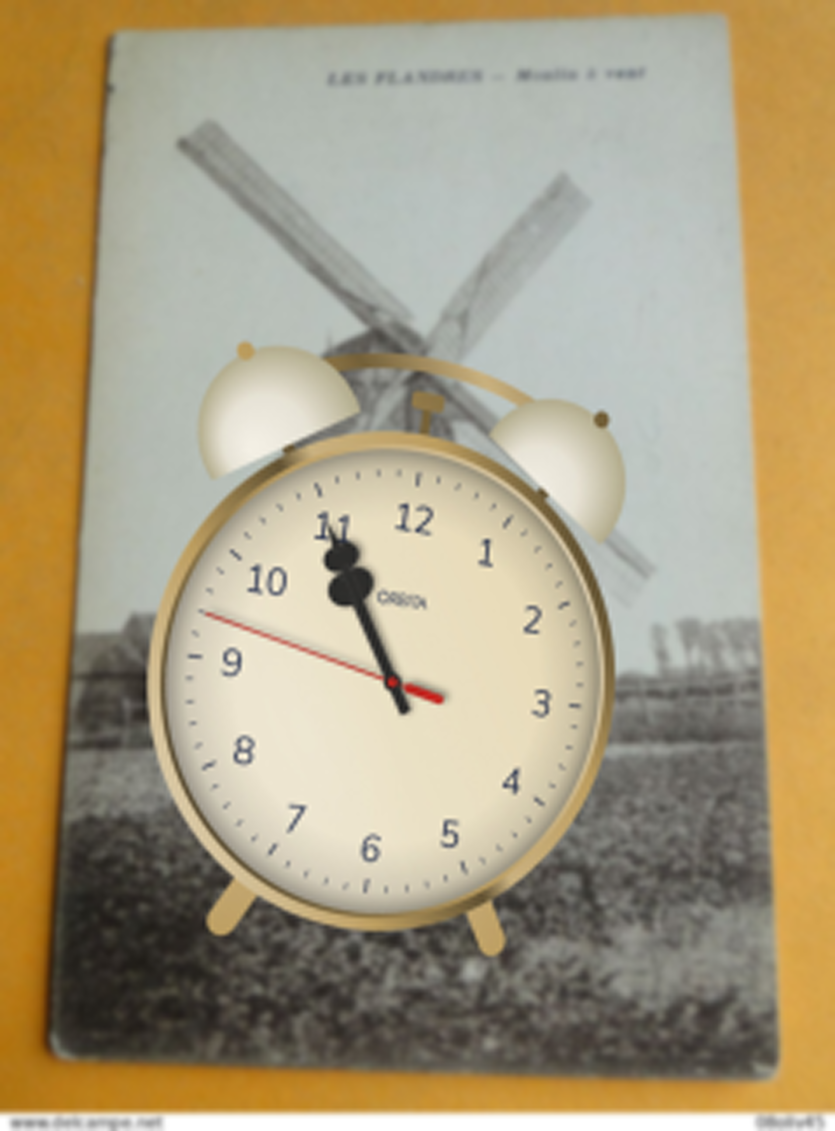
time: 10:54:47
